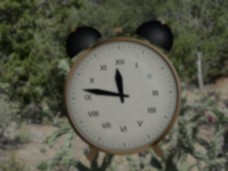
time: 11:47
